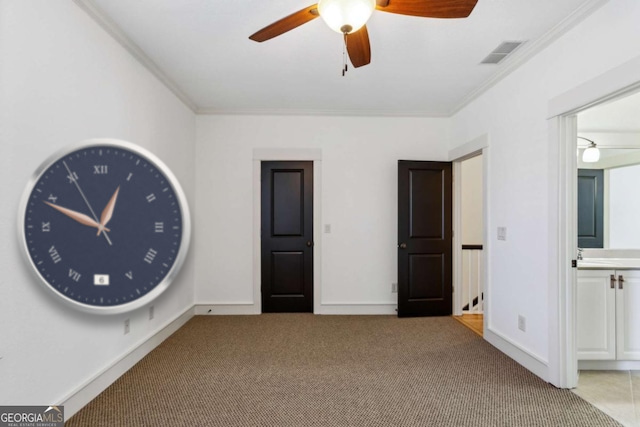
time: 12:48:55
